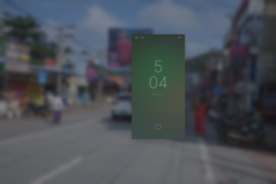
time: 5:04
